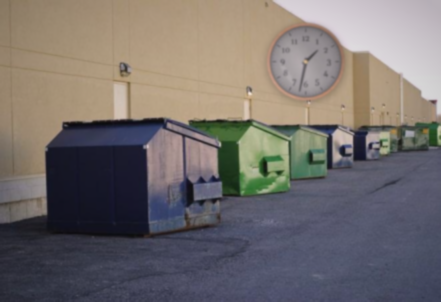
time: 1:32
